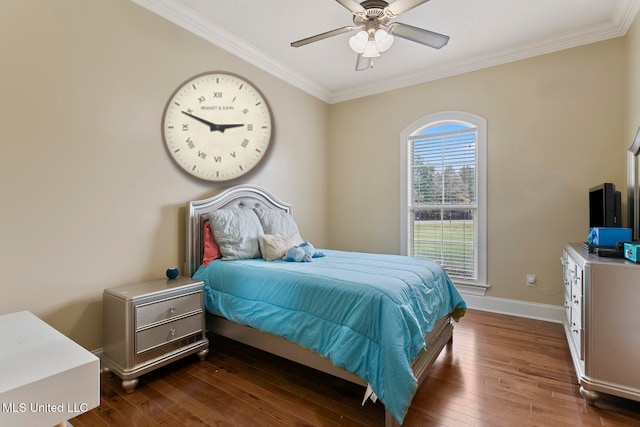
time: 2:49
